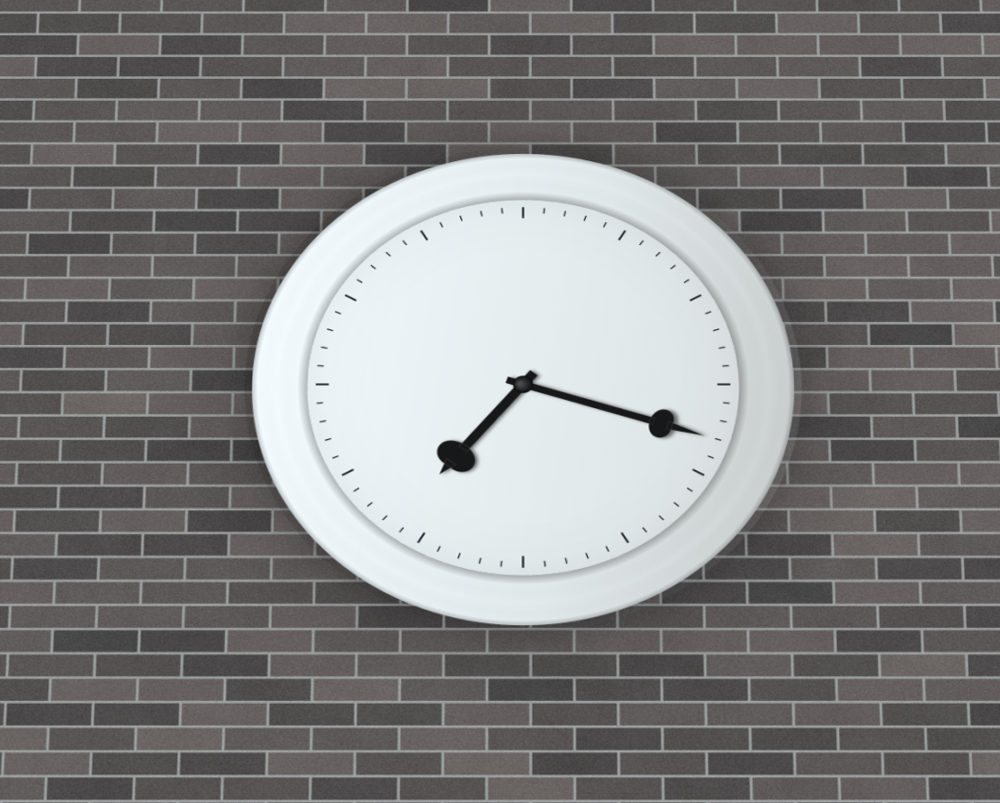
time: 7:18
